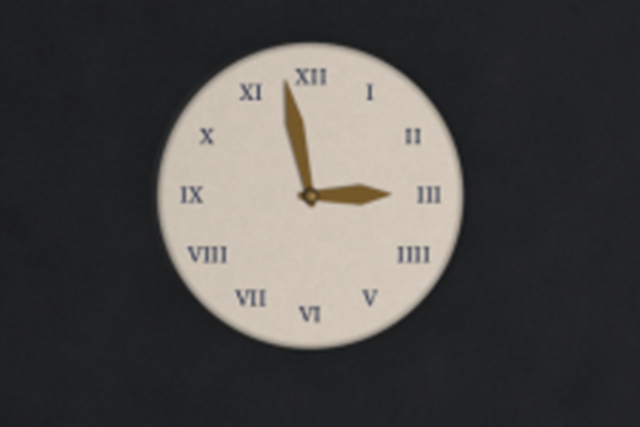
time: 2:58
